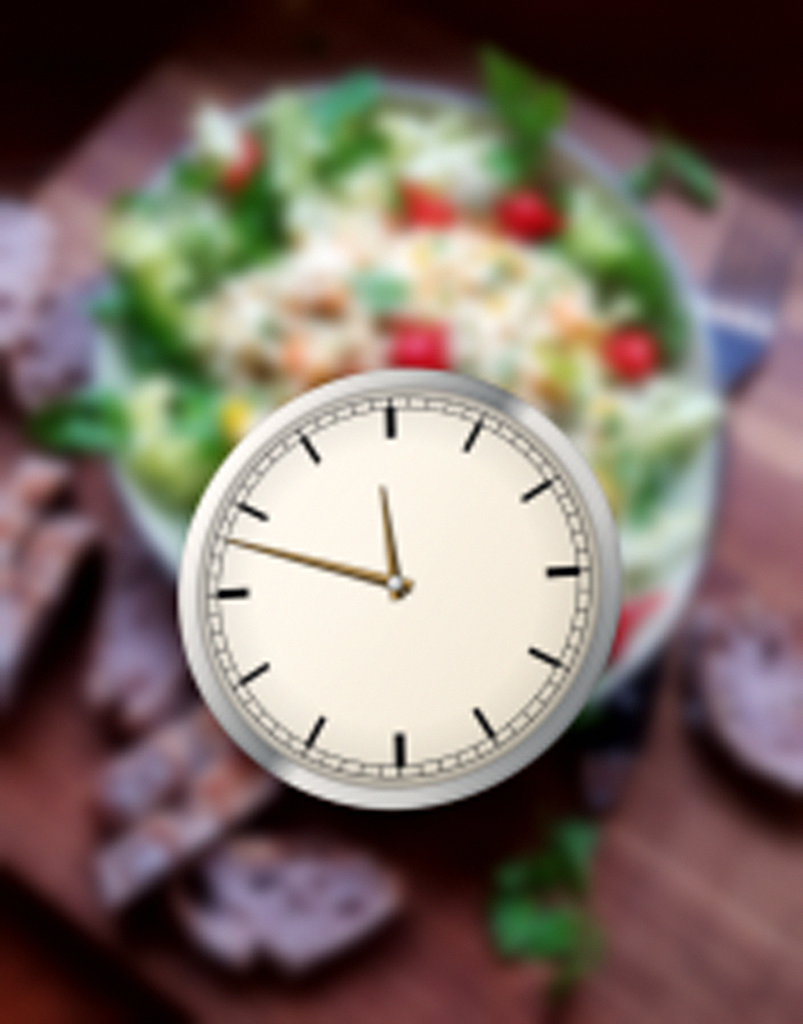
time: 11:48
